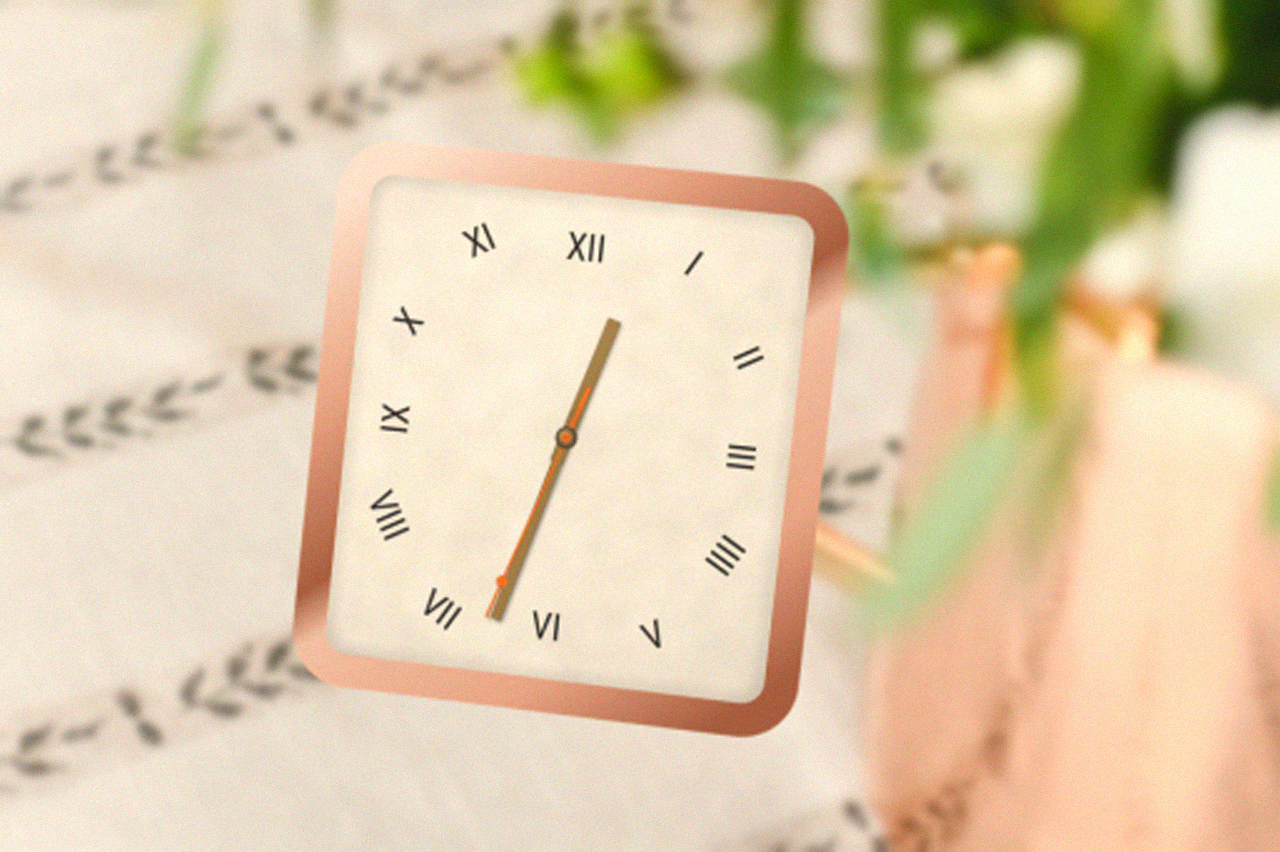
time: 12:32:33
